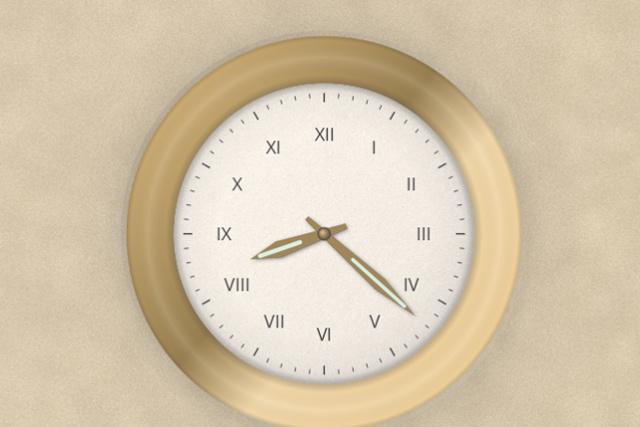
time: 8:22
